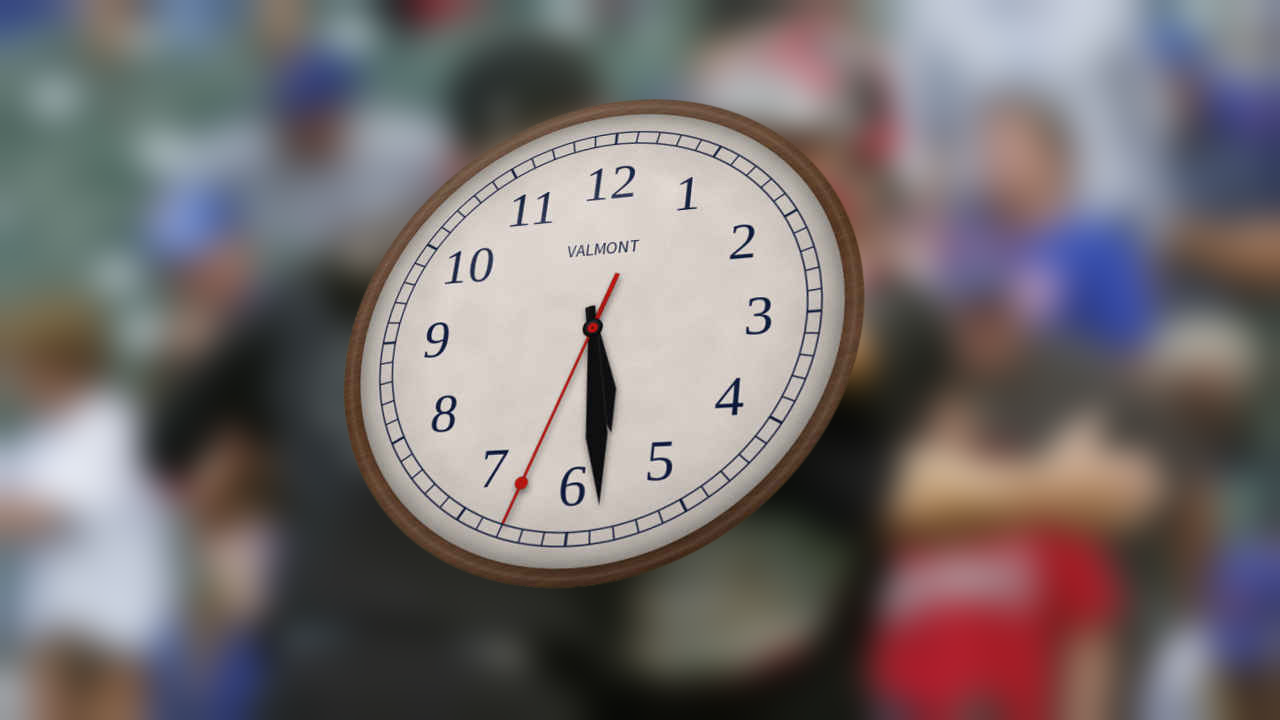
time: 5:28:33
